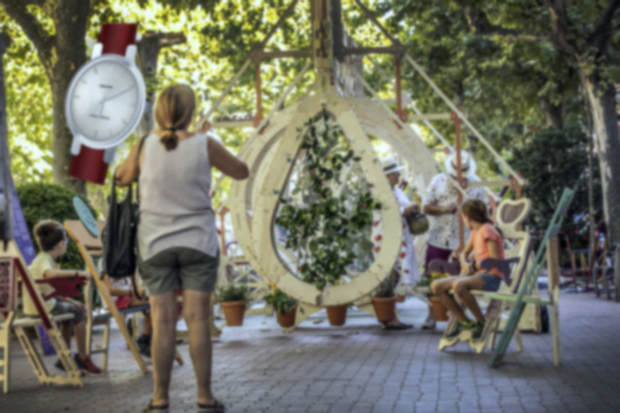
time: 6:10
